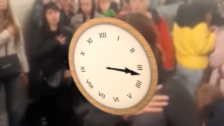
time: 3:17
